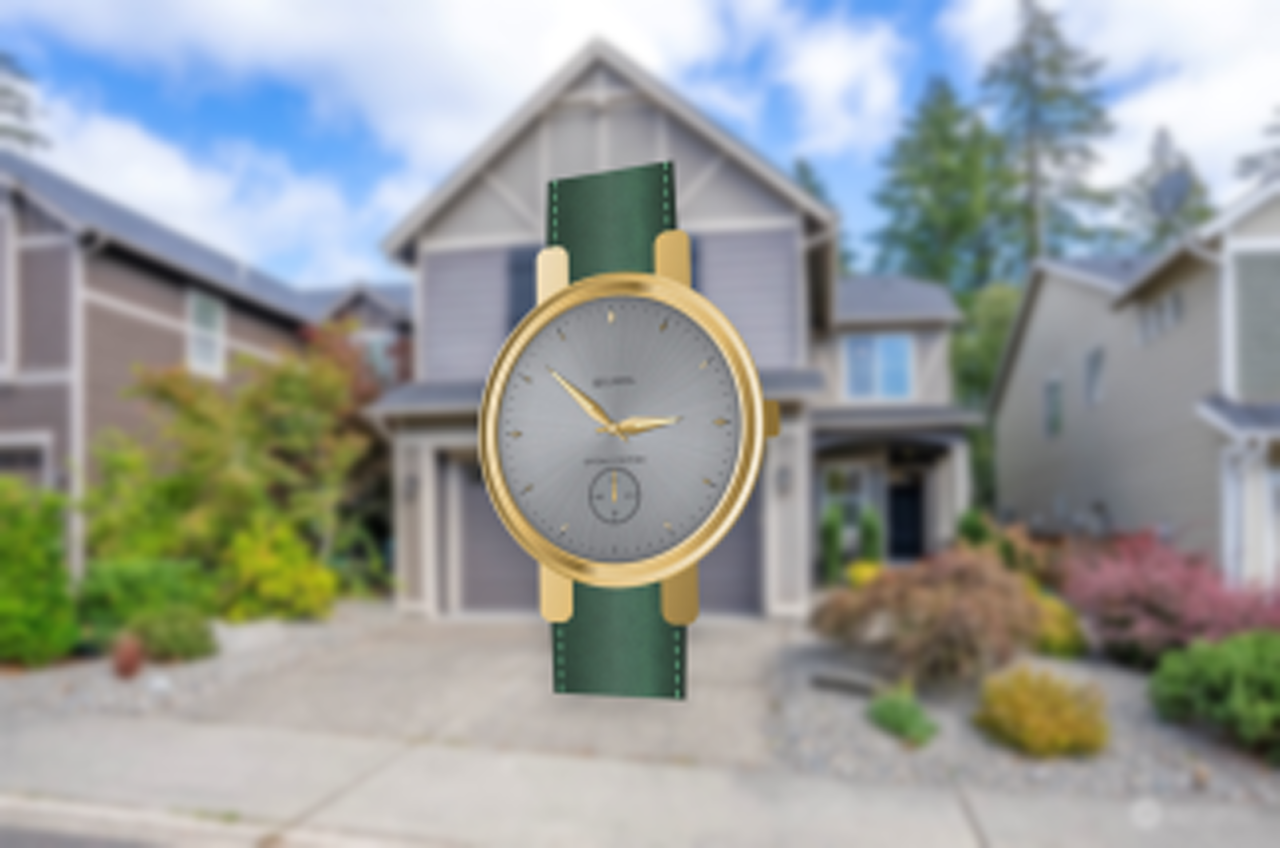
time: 2:52
